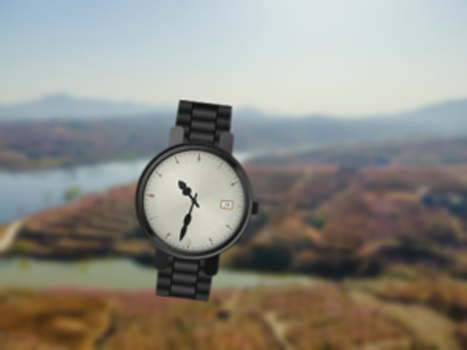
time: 10:32
